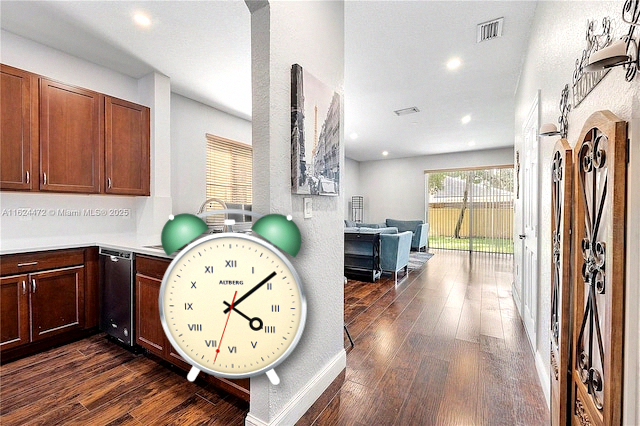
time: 4:08:33
